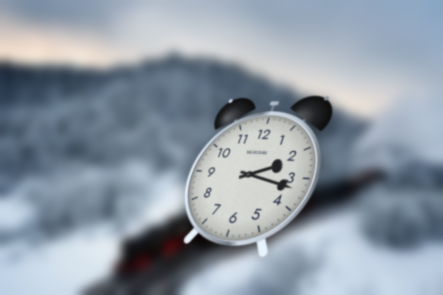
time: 2:17
